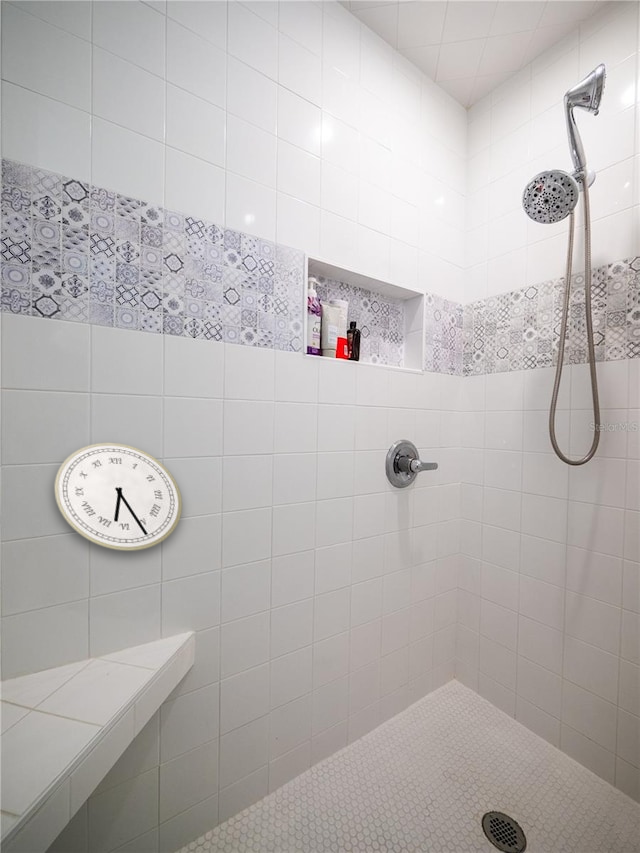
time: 6:26
